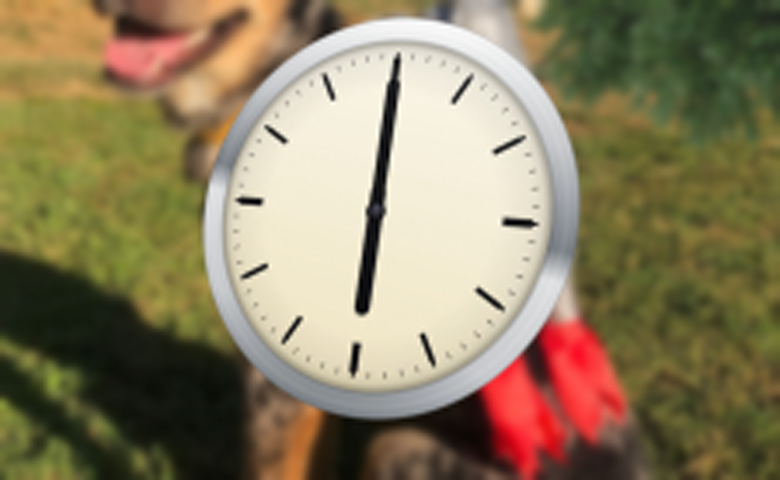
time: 6:00
